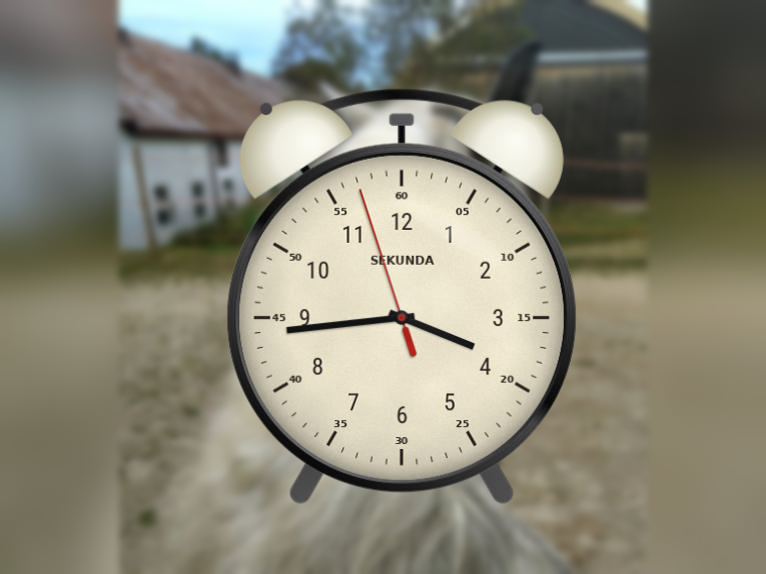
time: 3:43:57
